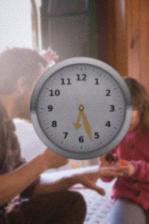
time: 6:27
